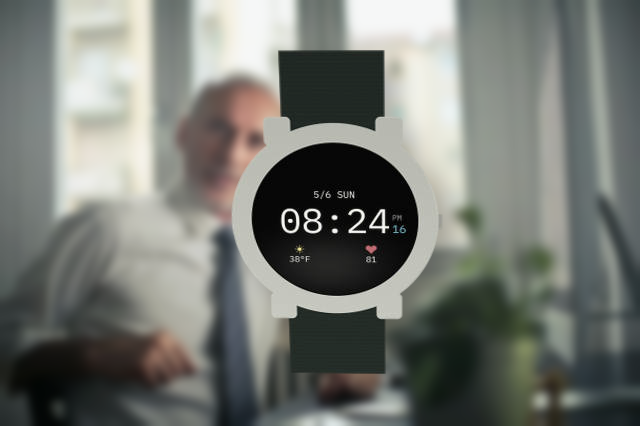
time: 8:24:16
